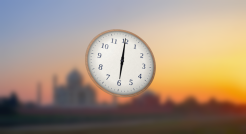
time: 6:00
